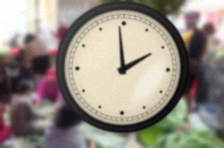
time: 1:59
